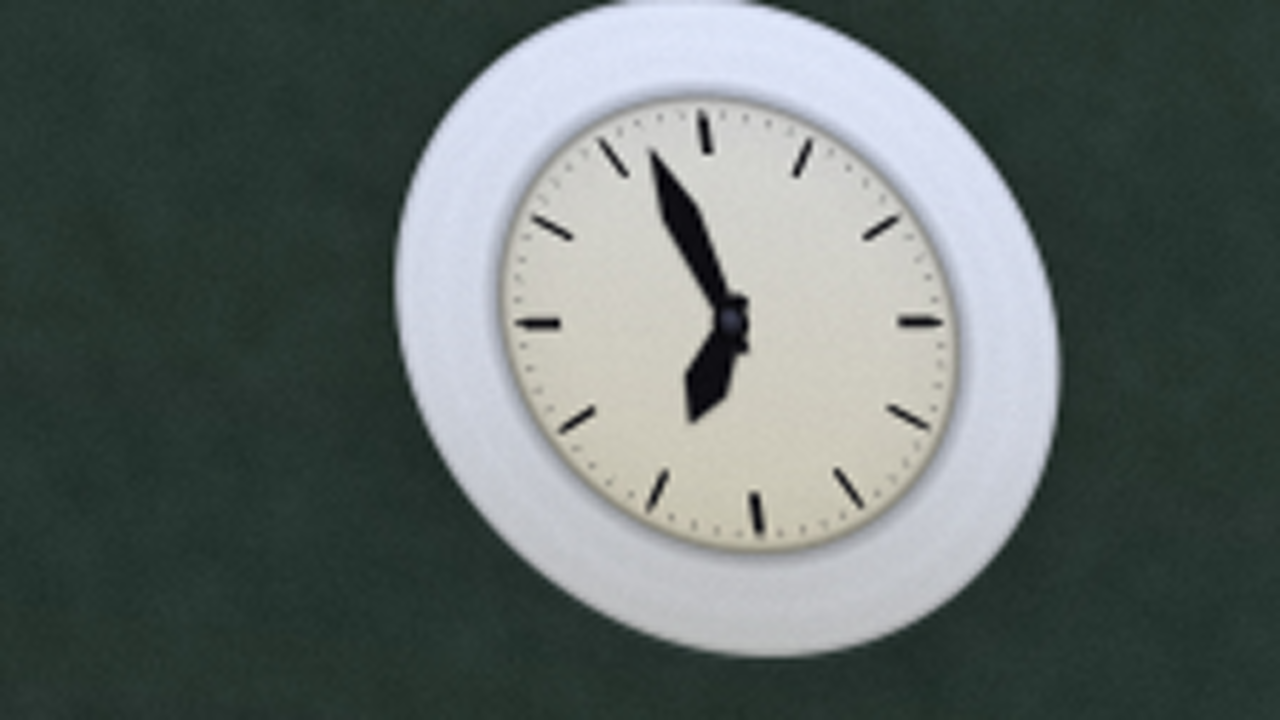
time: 6:57
